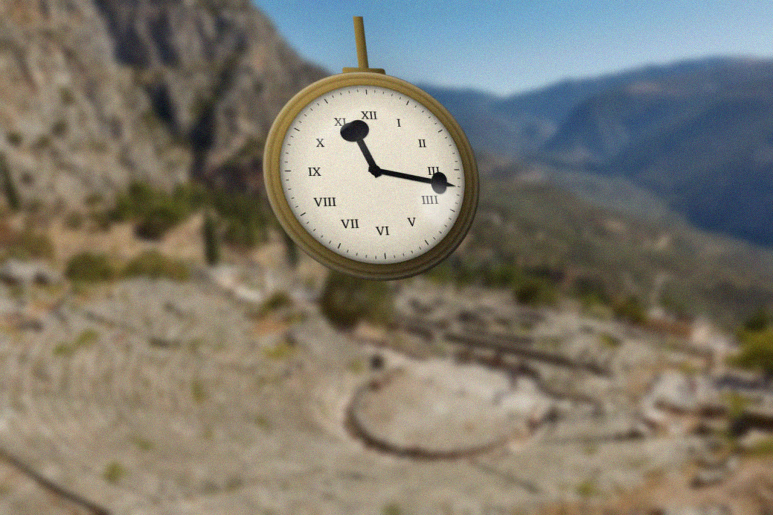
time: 11:17
